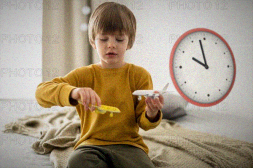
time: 9:58
